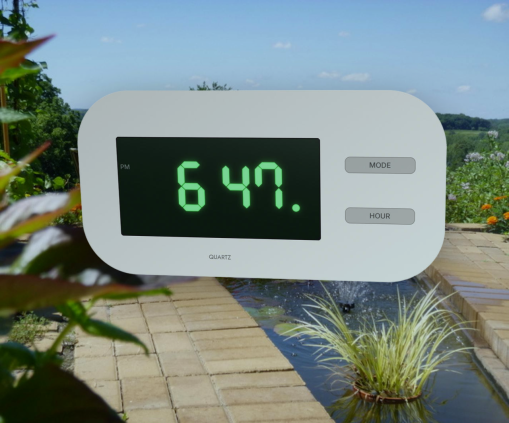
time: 6:47
